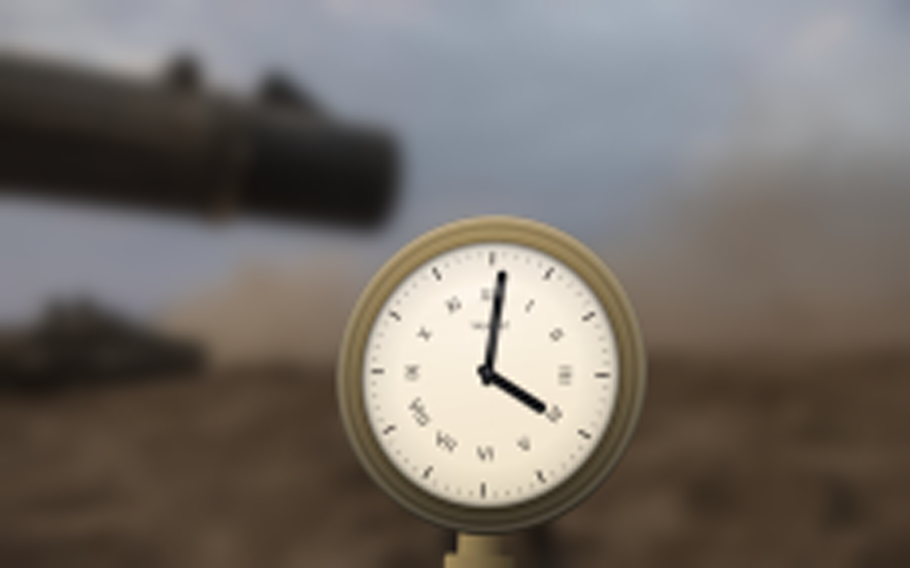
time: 4:01
